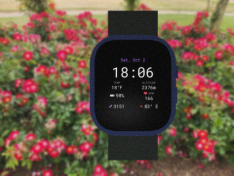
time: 18:06
